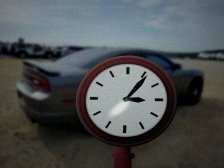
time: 3:06
